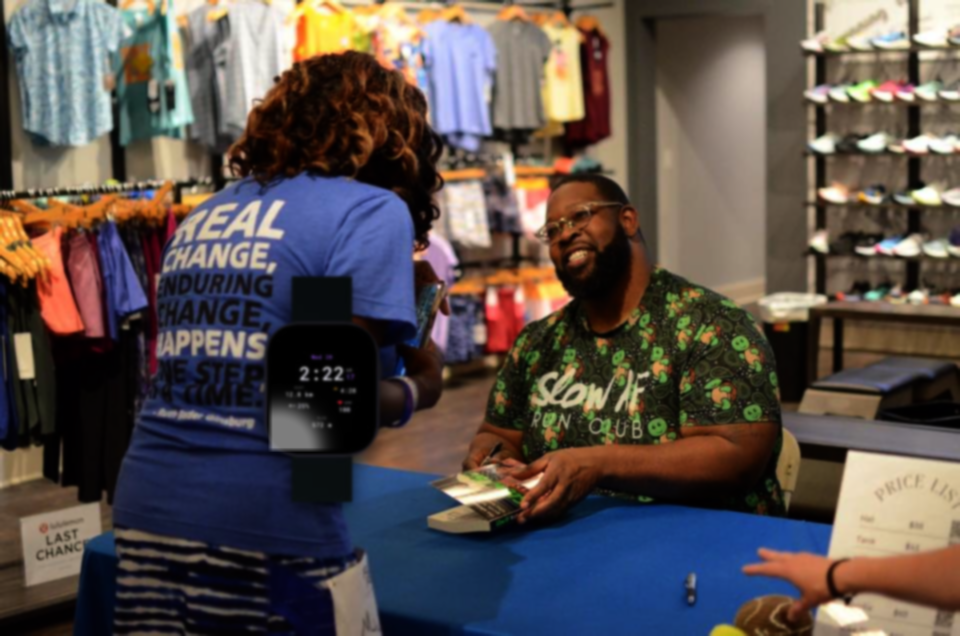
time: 2:22
